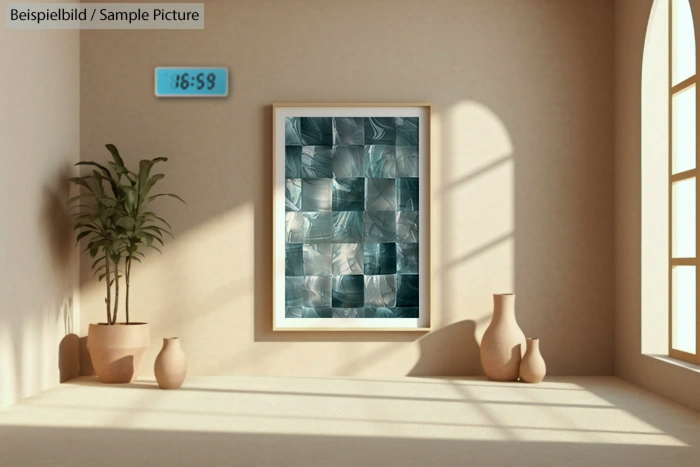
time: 16:59
